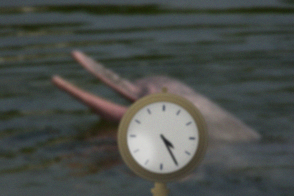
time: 4:25
